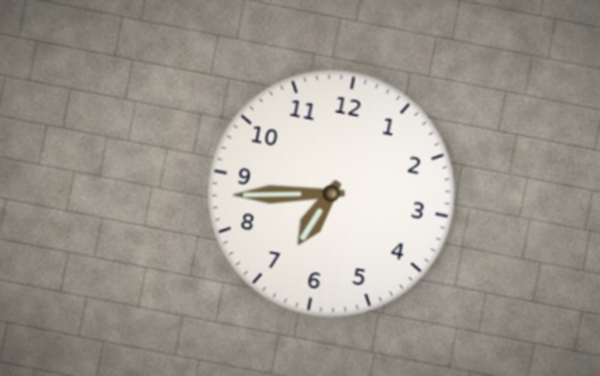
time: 6:43
